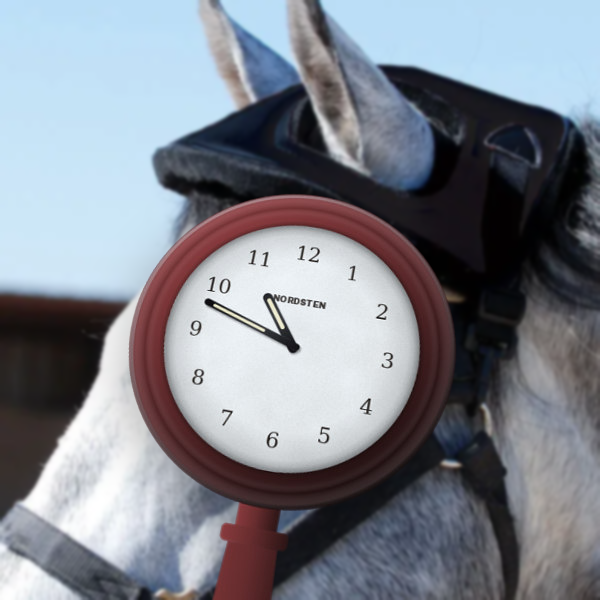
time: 10:48
